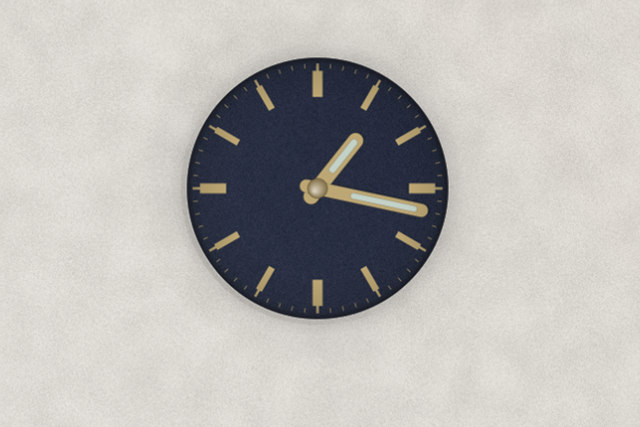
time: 1:17
